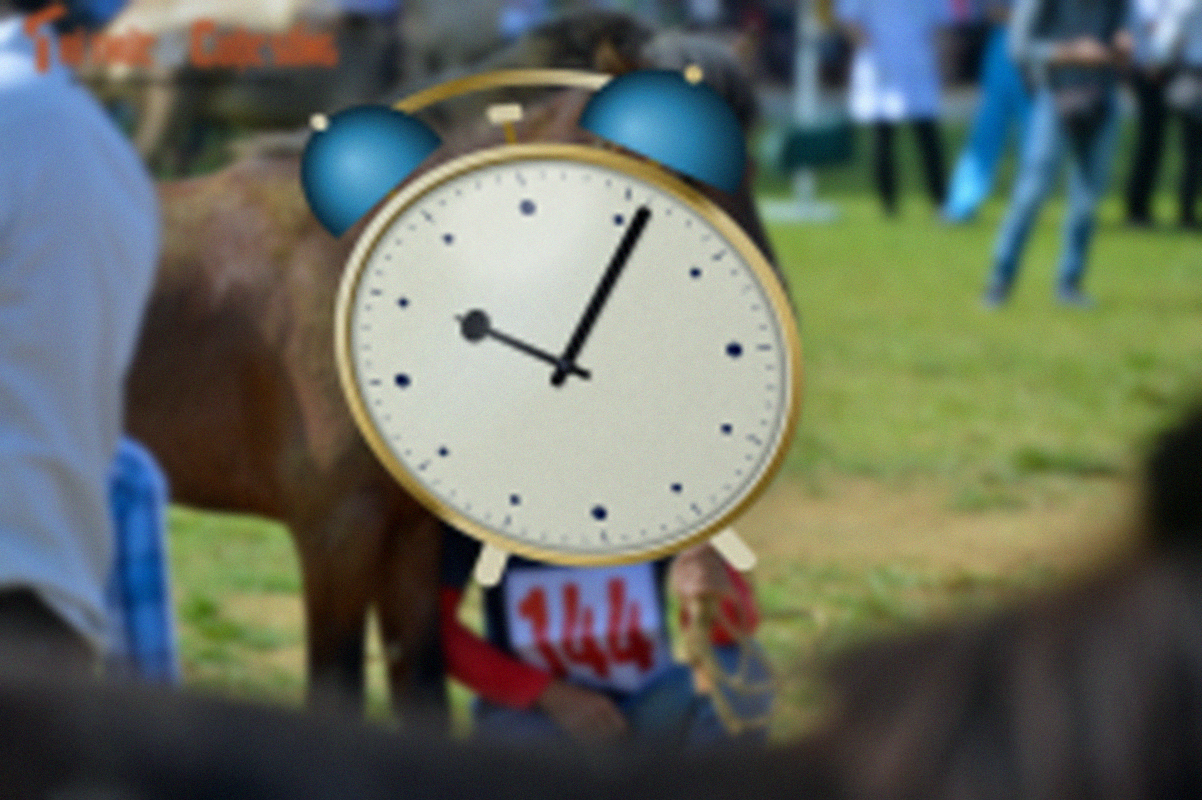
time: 10:06
